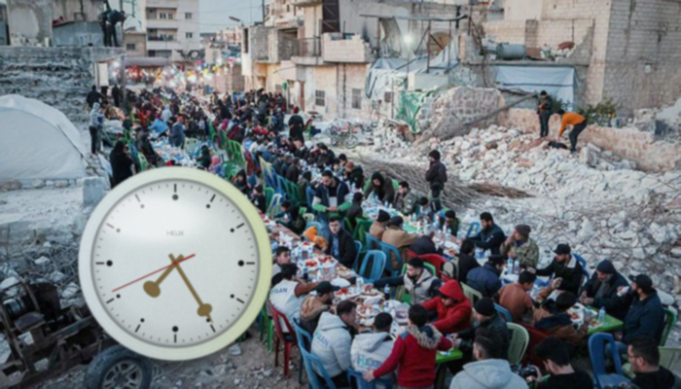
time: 7:24:41
